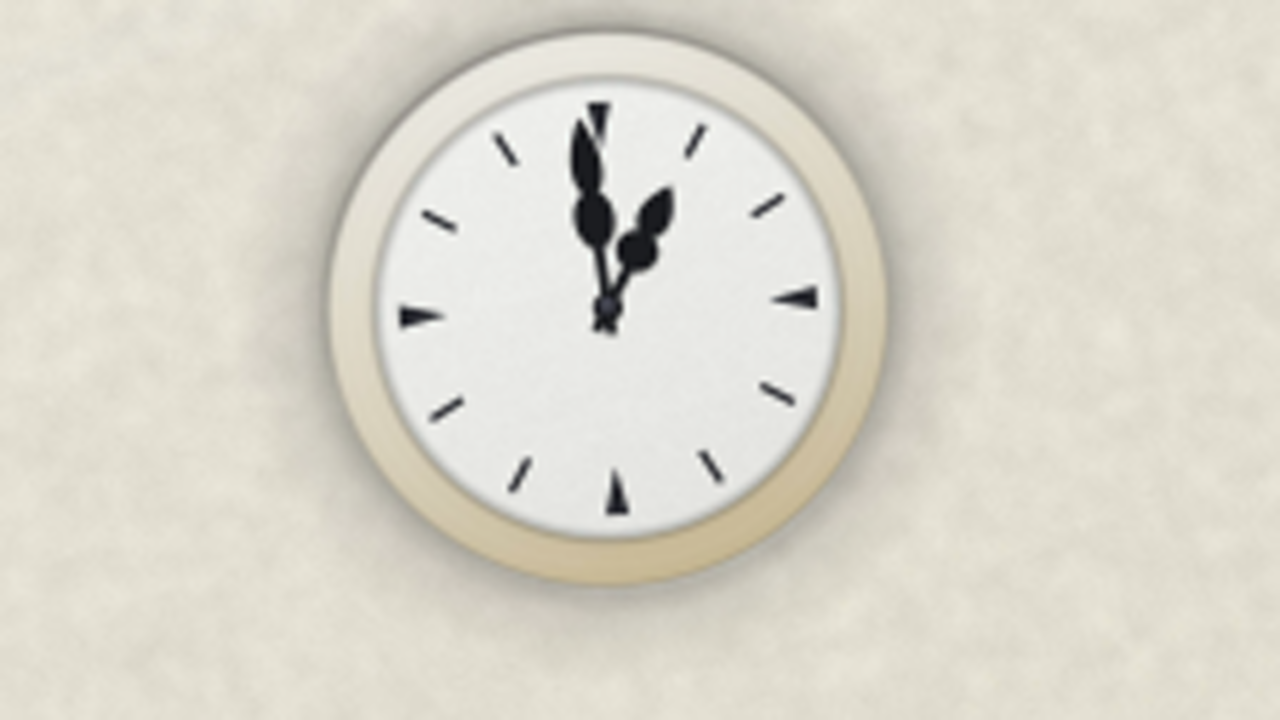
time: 12:59
